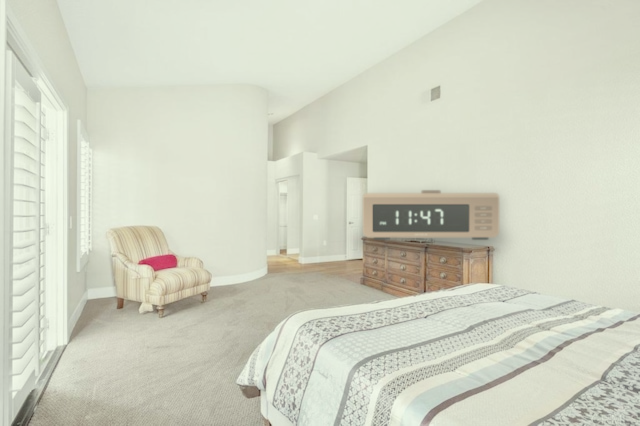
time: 11:47
